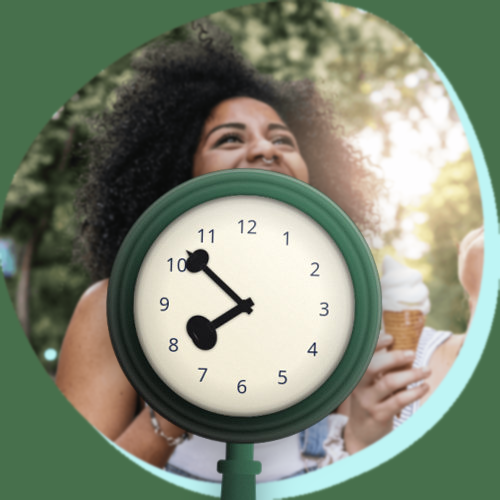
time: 7:52
